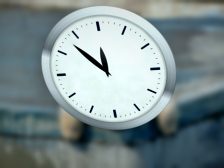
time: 11:53
